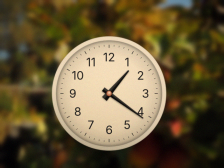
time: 1:21
